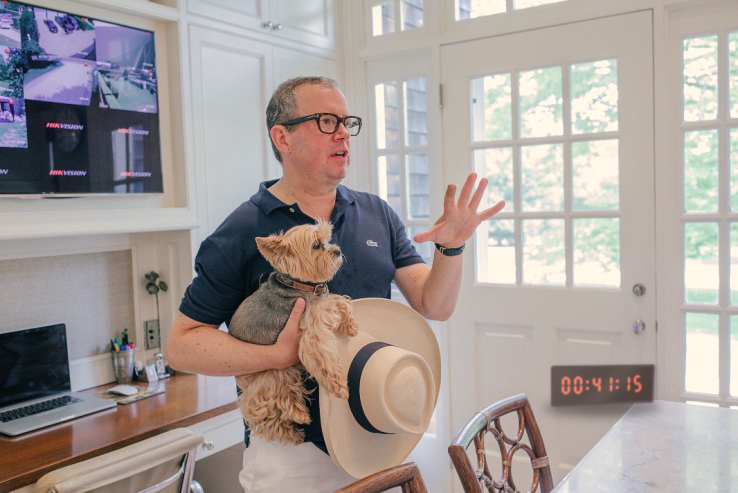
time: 0:41:15
